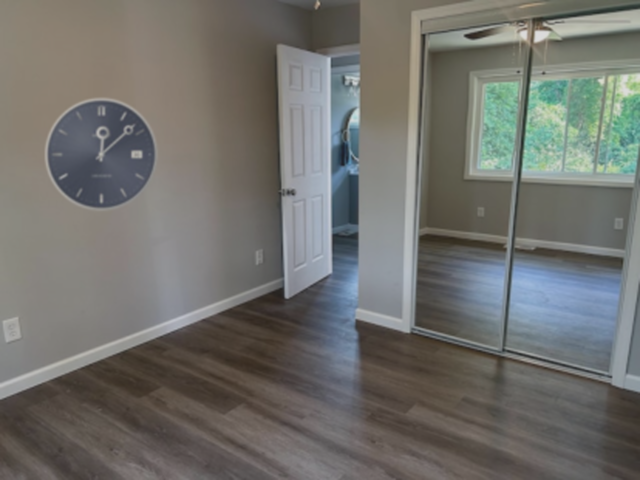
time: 12:08
